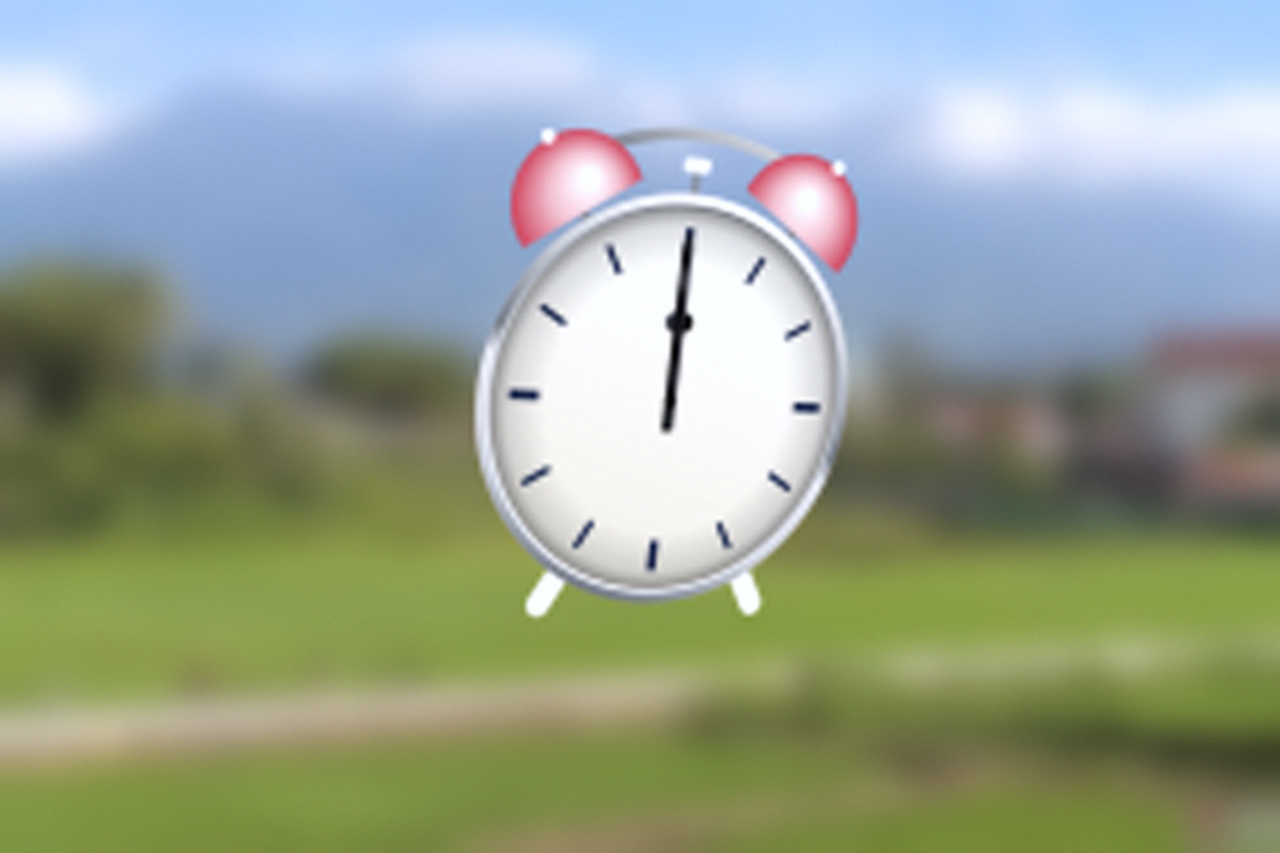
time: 12:00
